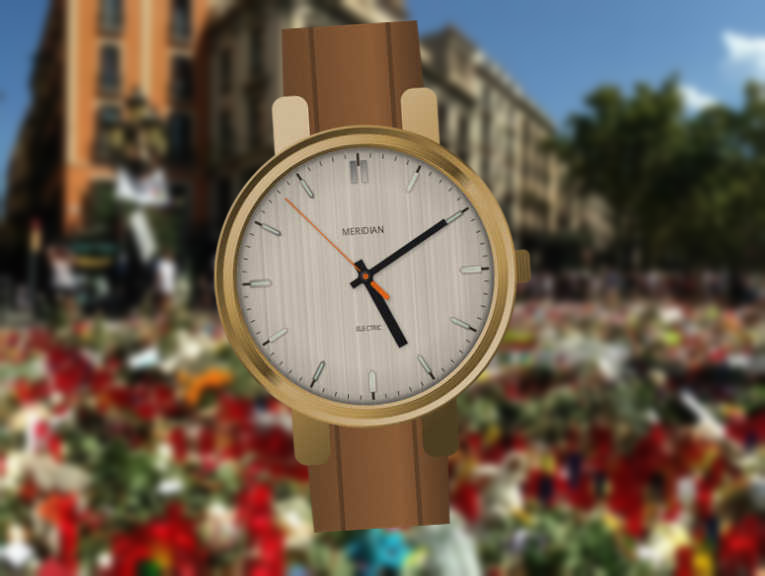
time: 5:09:53
